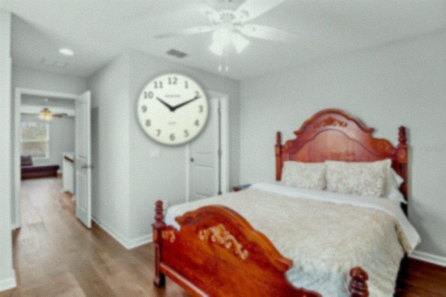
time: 10:11
